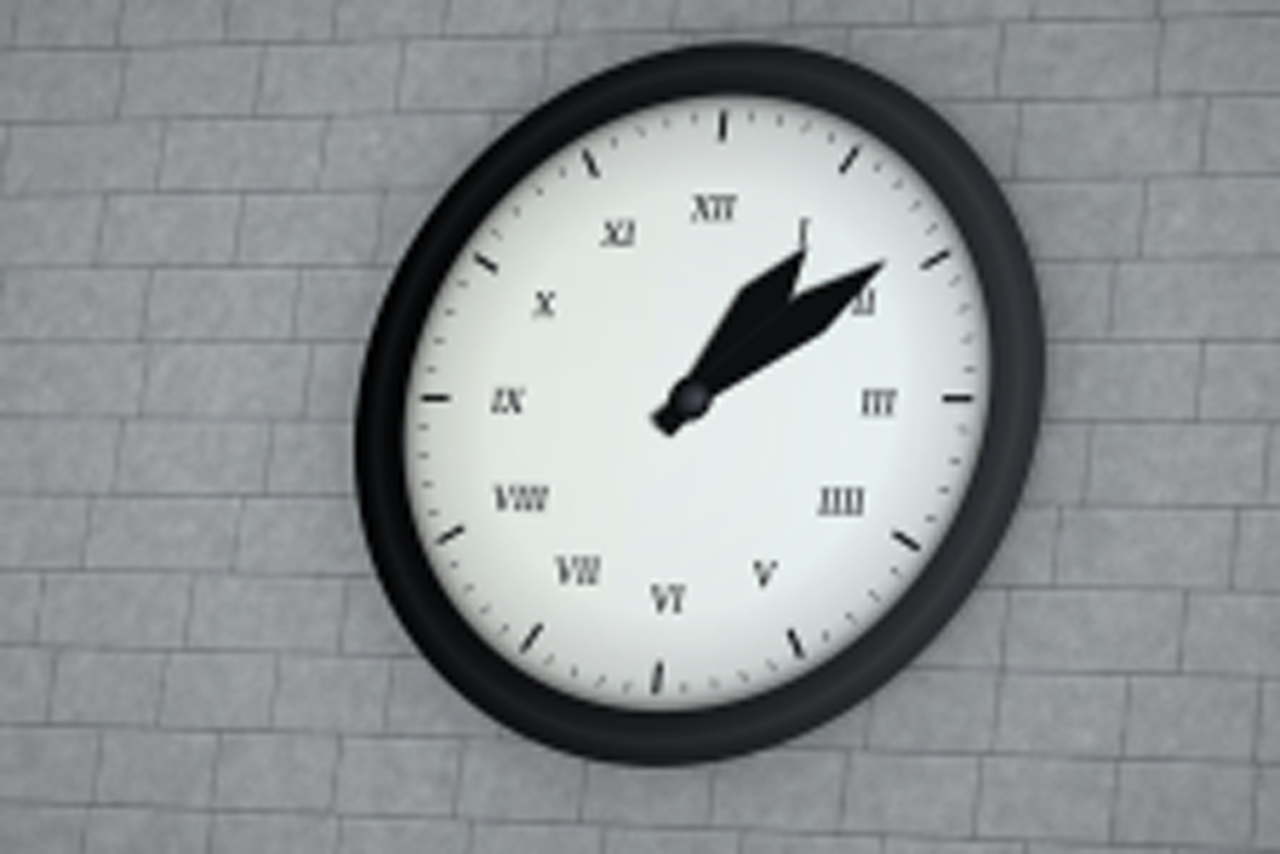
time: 1:09
